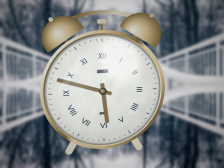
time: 5:48
